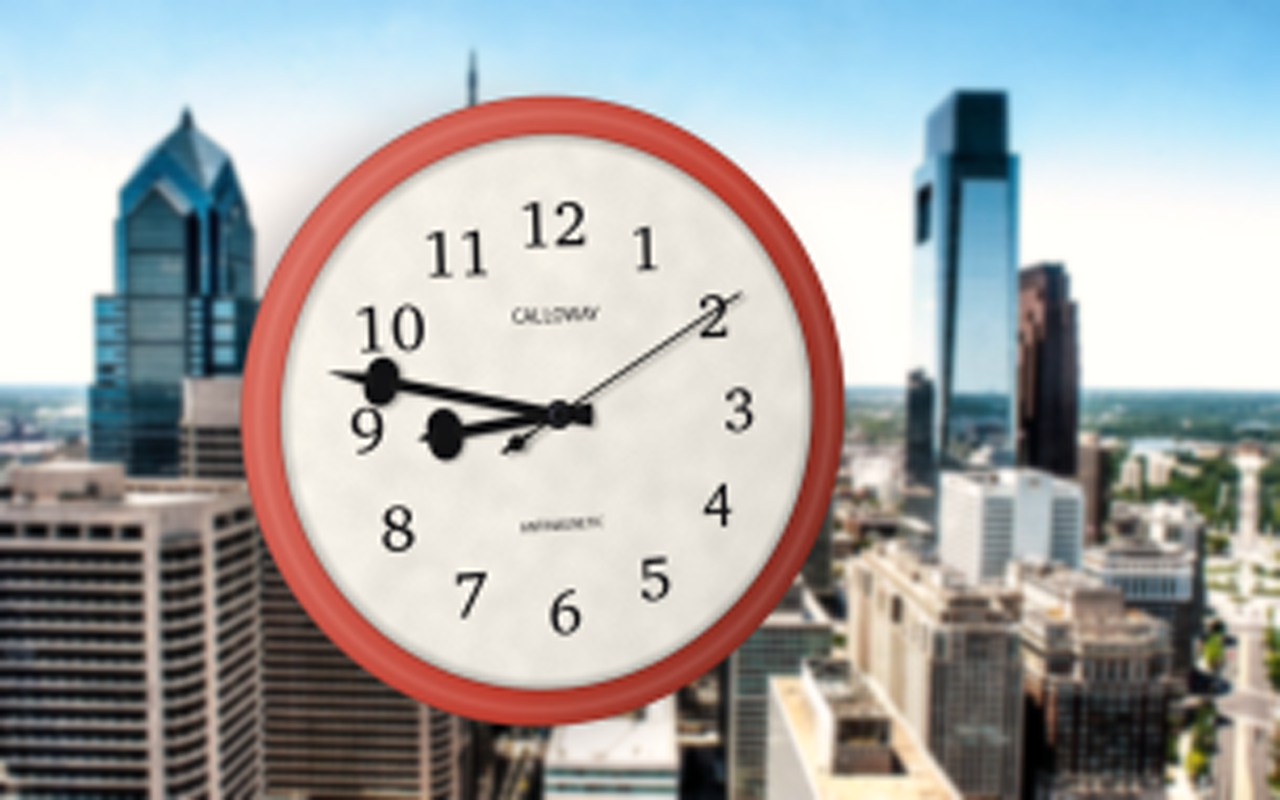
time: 8:47:10
